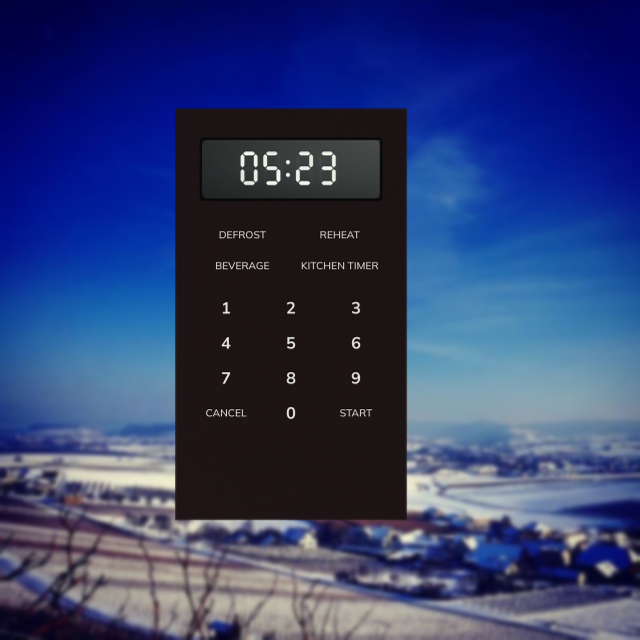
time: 5:23
